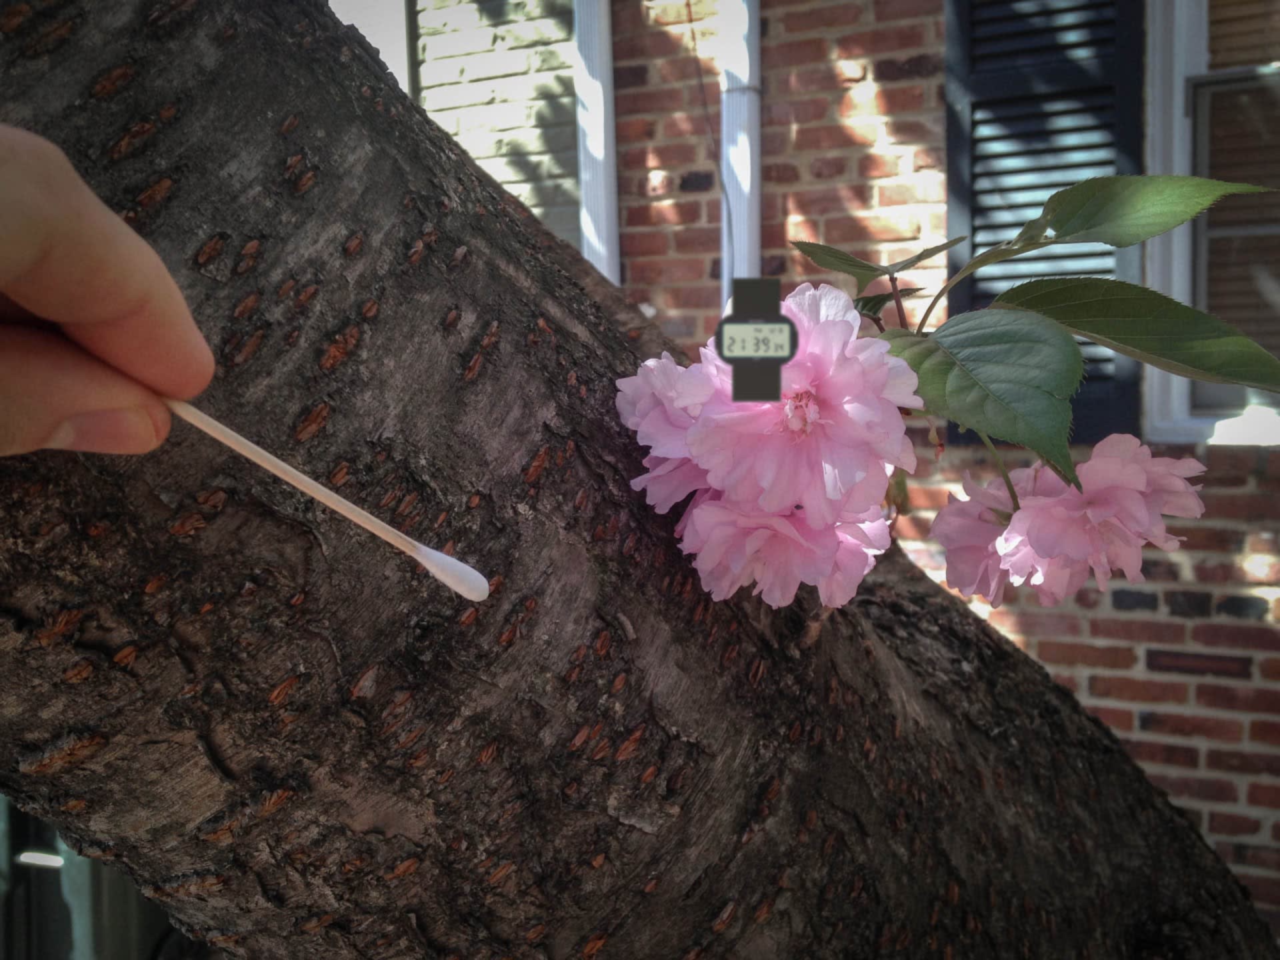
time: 21:39
